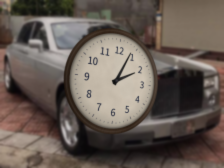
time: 2:04
